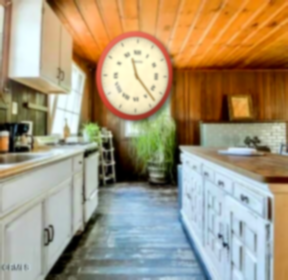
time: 11:23
